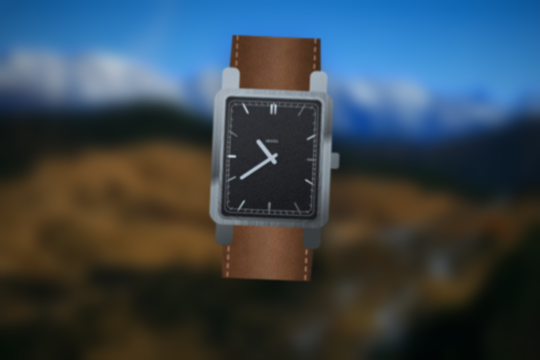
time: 10:39
